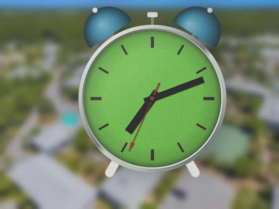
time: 7:11:34
